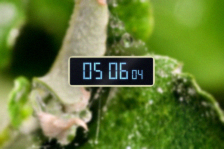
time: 5:06:04
